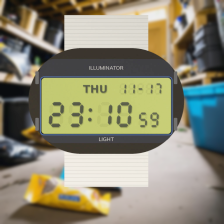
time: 23:10:59
